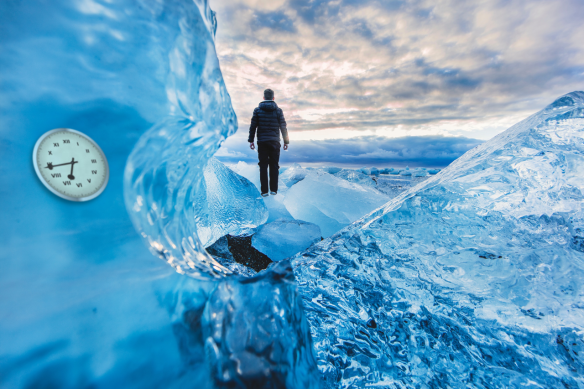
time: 6:44
